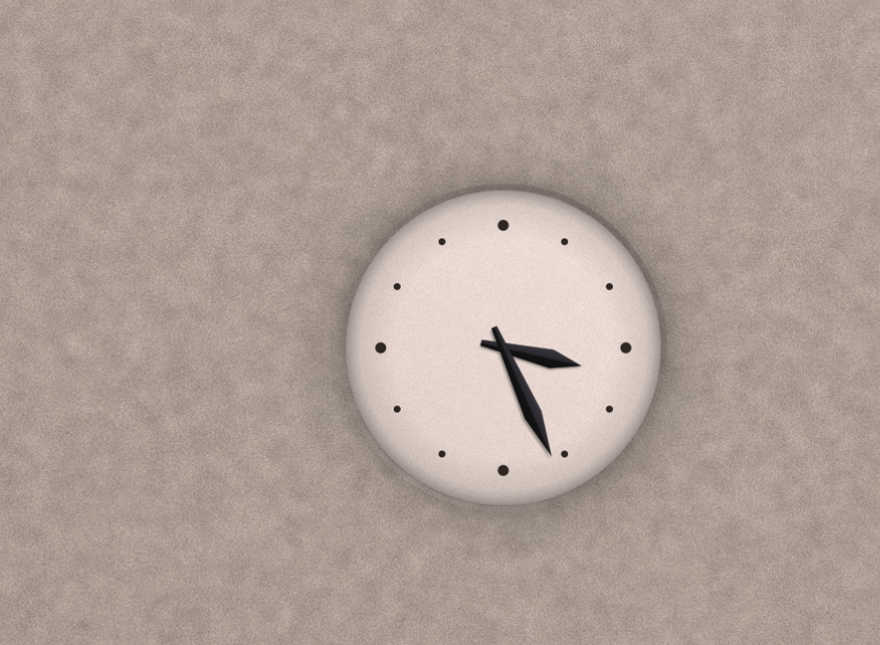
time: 3:26
